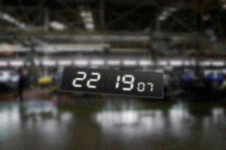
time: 22:19:07
